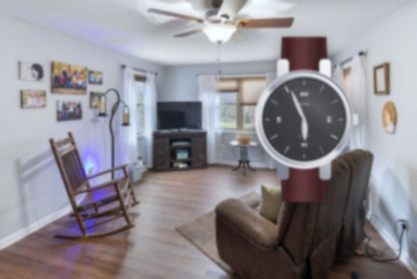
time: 5:56
